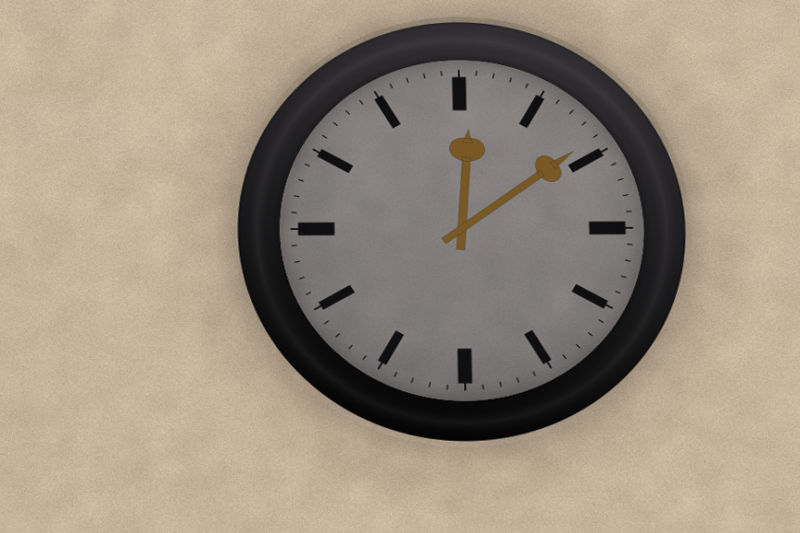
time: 12:09
